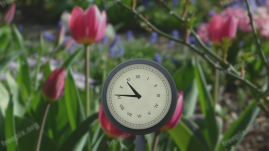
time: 10:46
